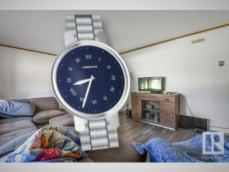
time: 8:34
